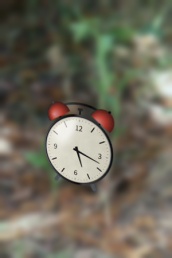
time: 5:18
